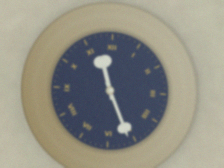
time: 11:26
